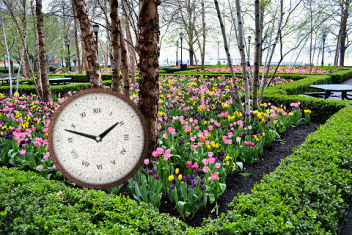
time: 1:48
